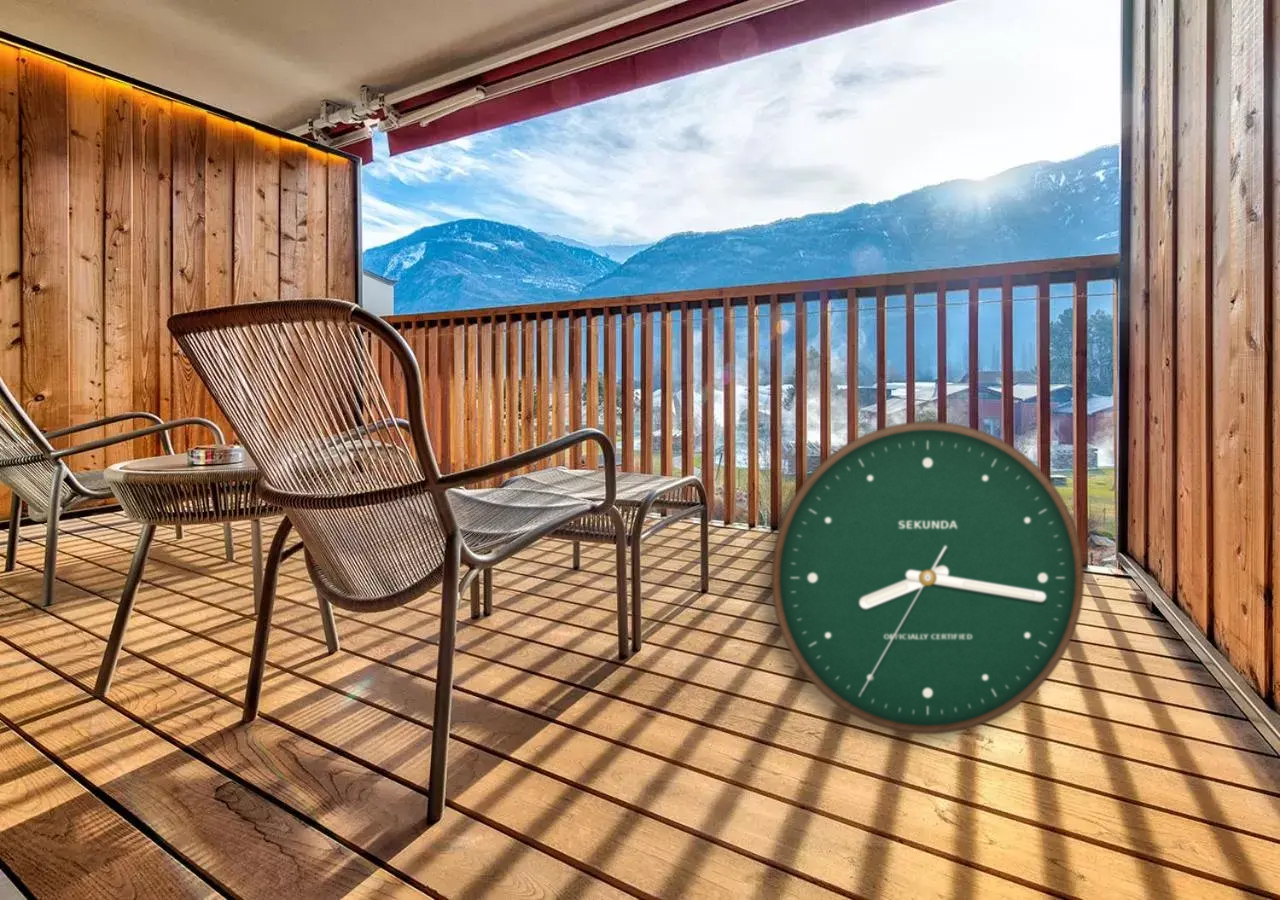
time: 8:16:35
